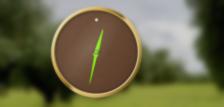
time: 12:32
